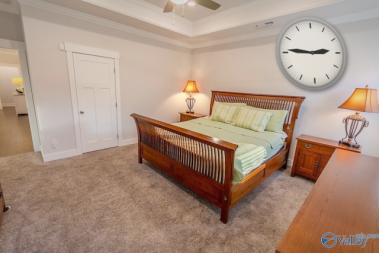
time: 2:46
